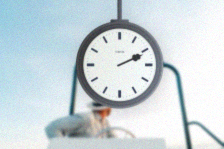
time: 2:11
